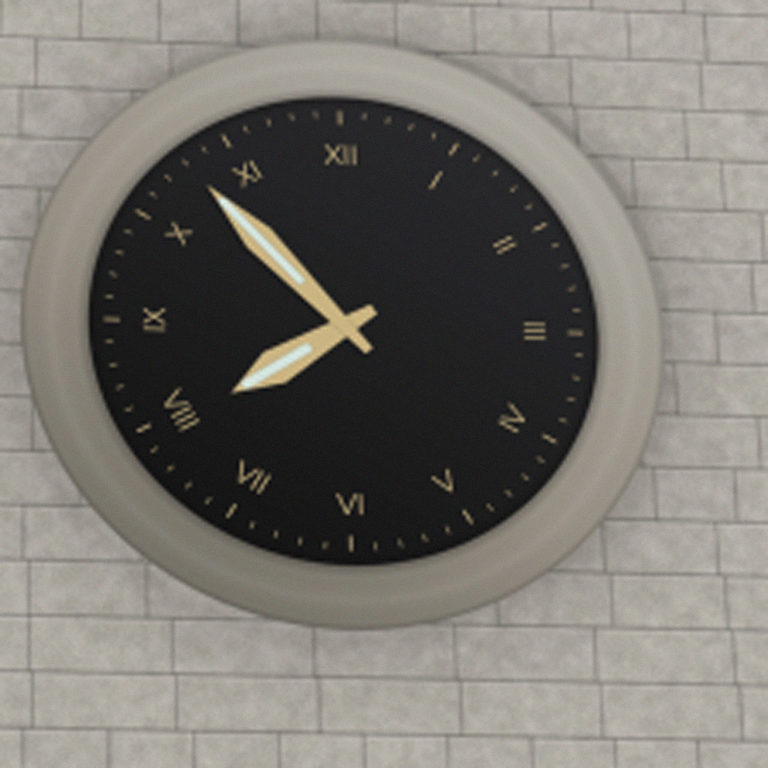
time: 7:53
